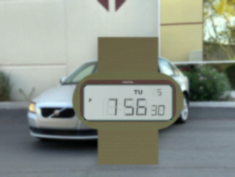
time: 7:56:30
